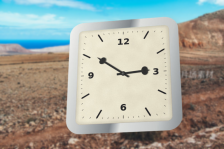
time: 2:51
